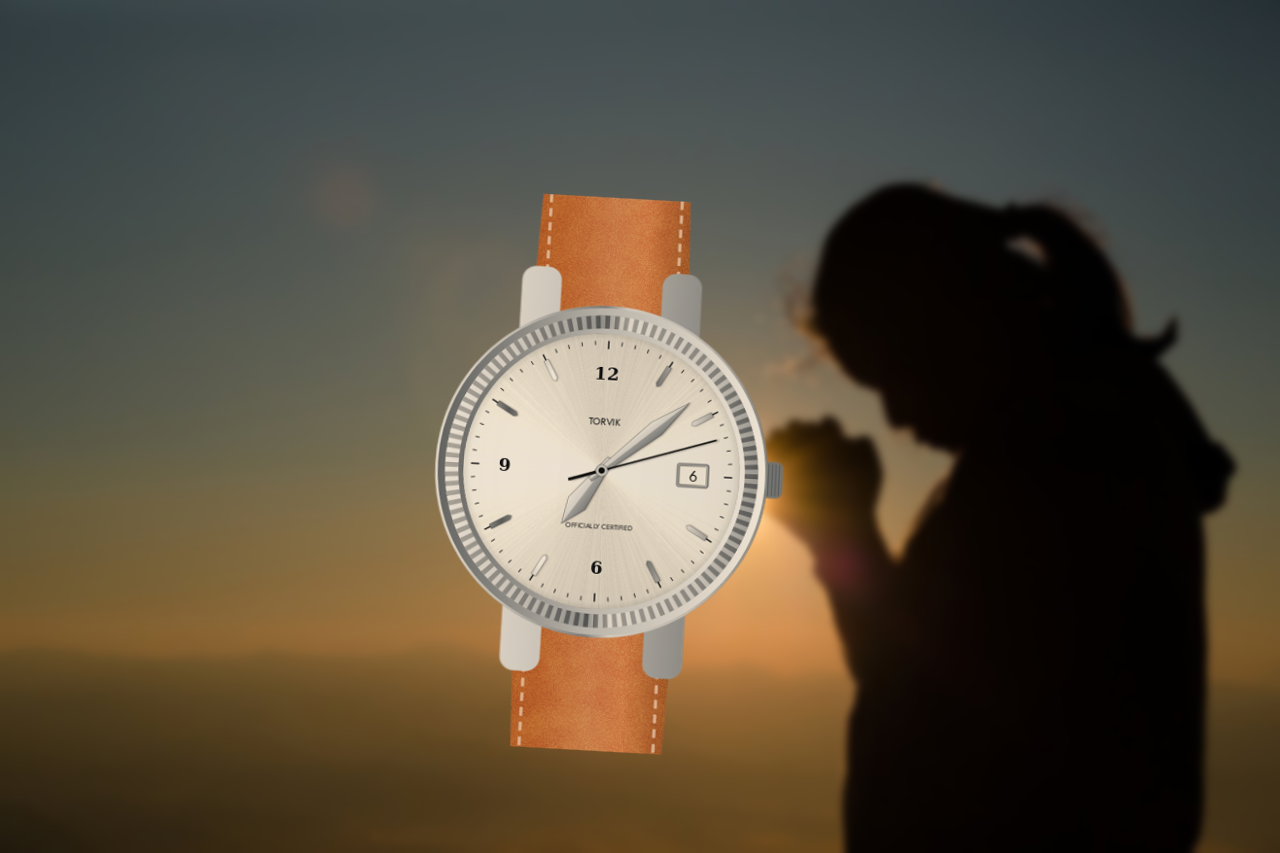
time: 7:08:12
